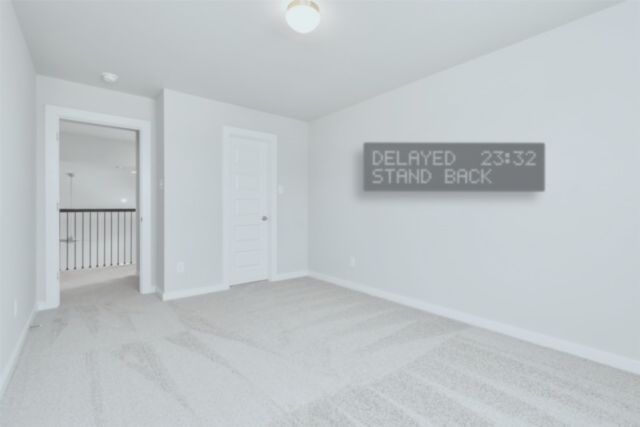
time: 23:32
